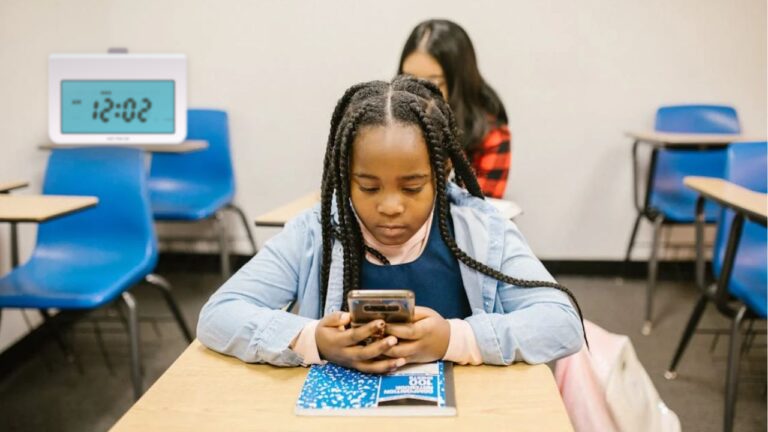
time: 12:02
